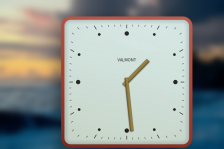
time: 1:29
